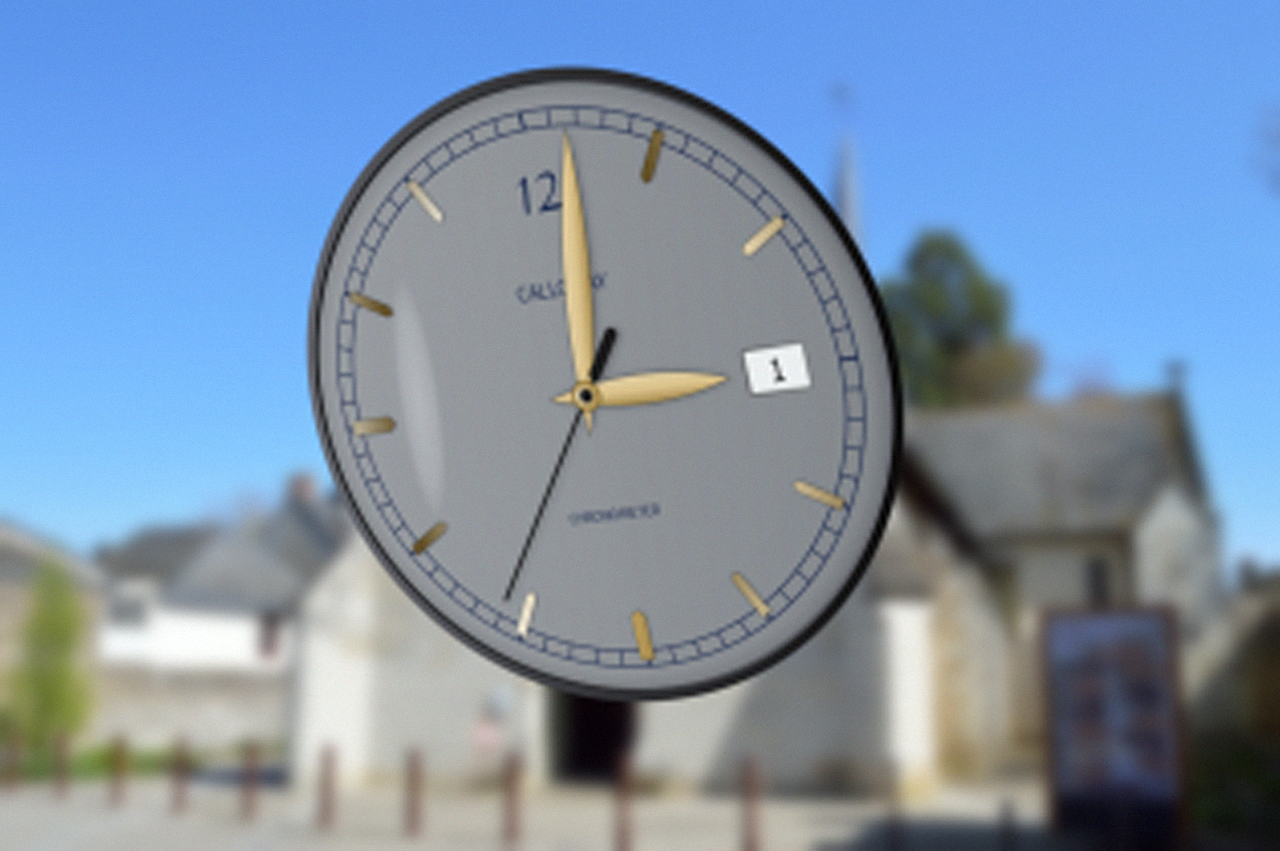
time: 3:01:36
